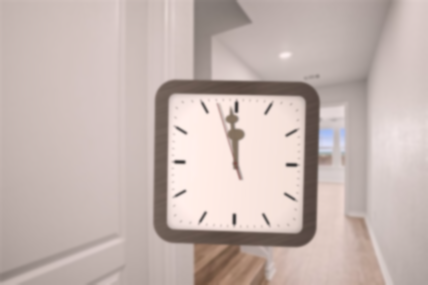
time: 11:58:57
